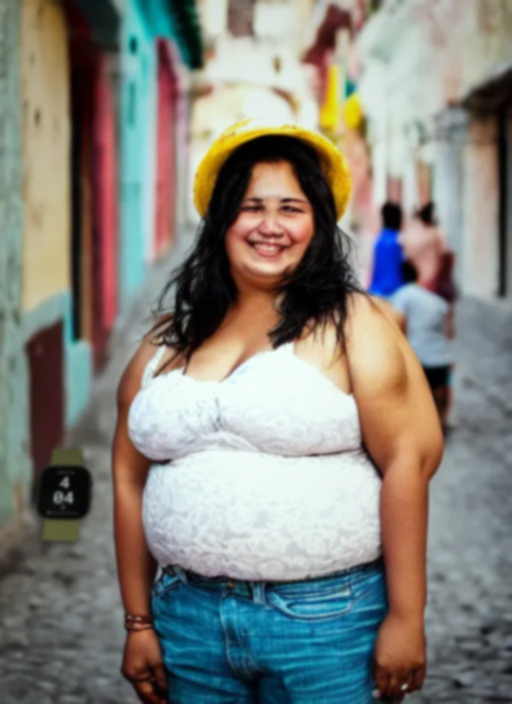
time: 4:04
